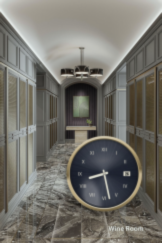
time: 8:28
